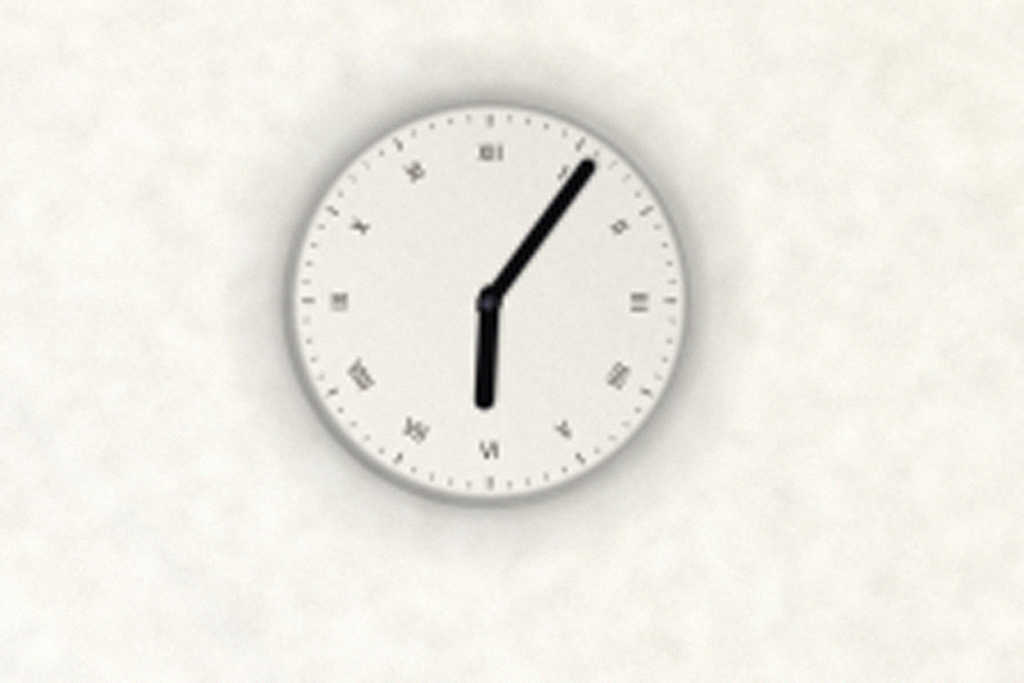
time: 6:06
